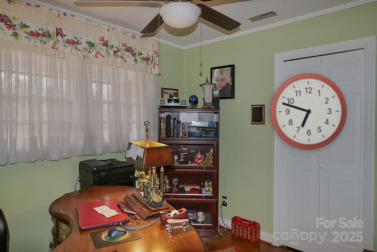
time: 6:48
